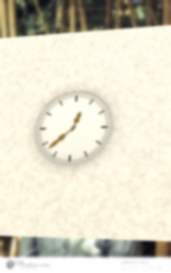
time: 12:38
